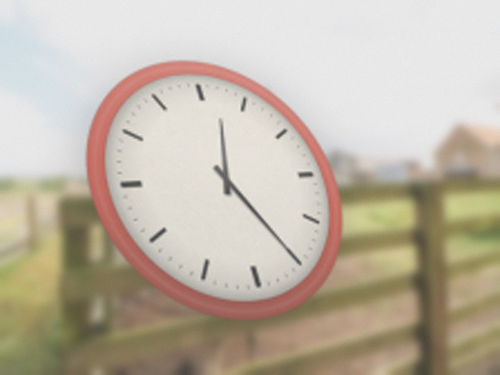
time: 12:25
